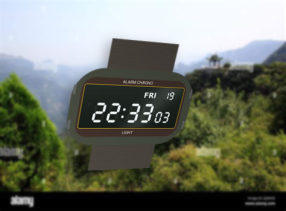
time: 22:33:03
